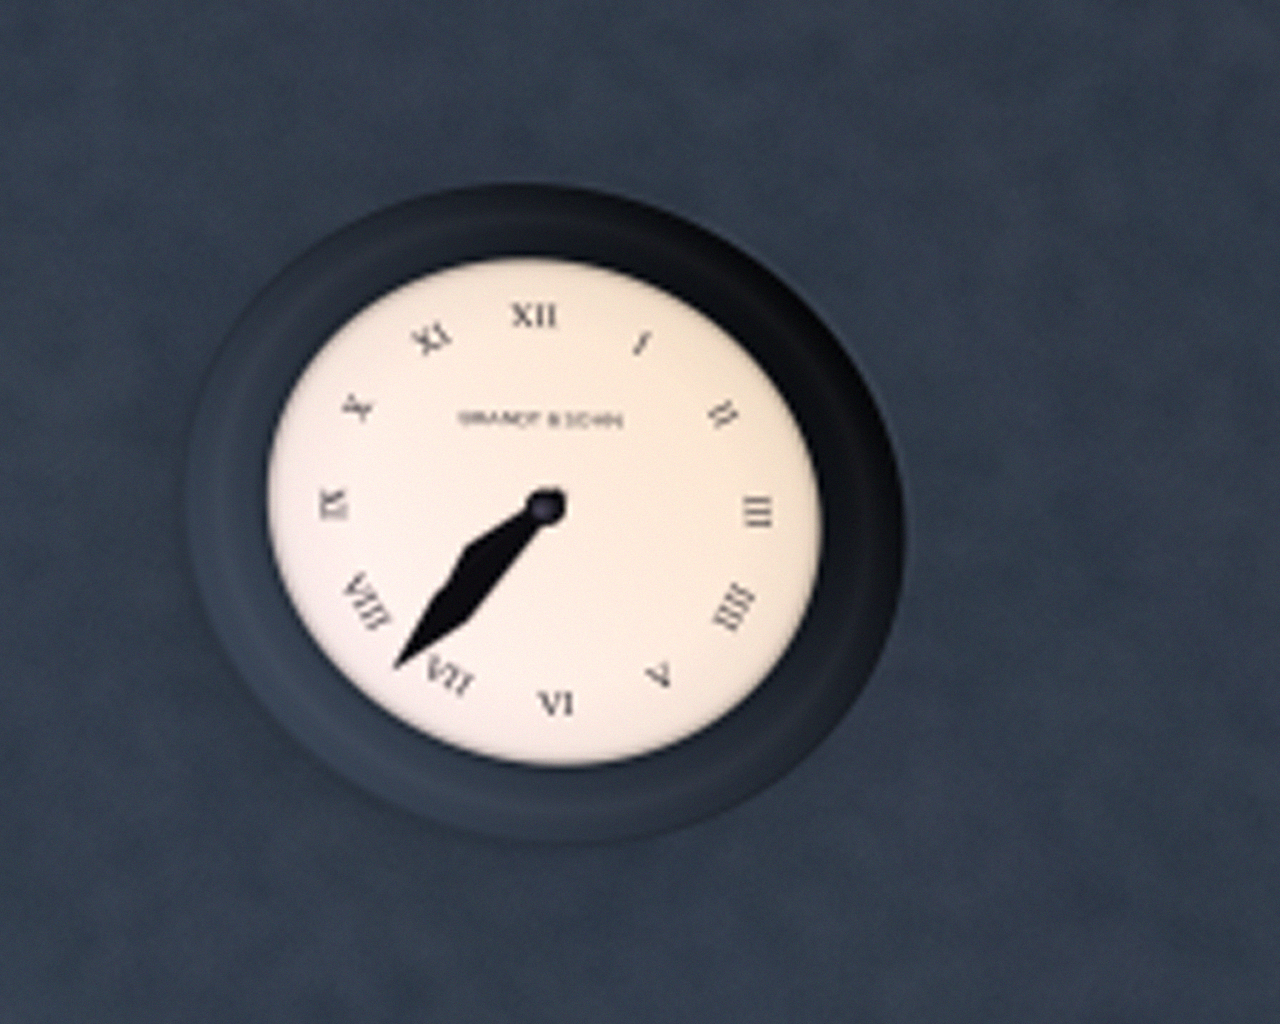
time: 7:37
